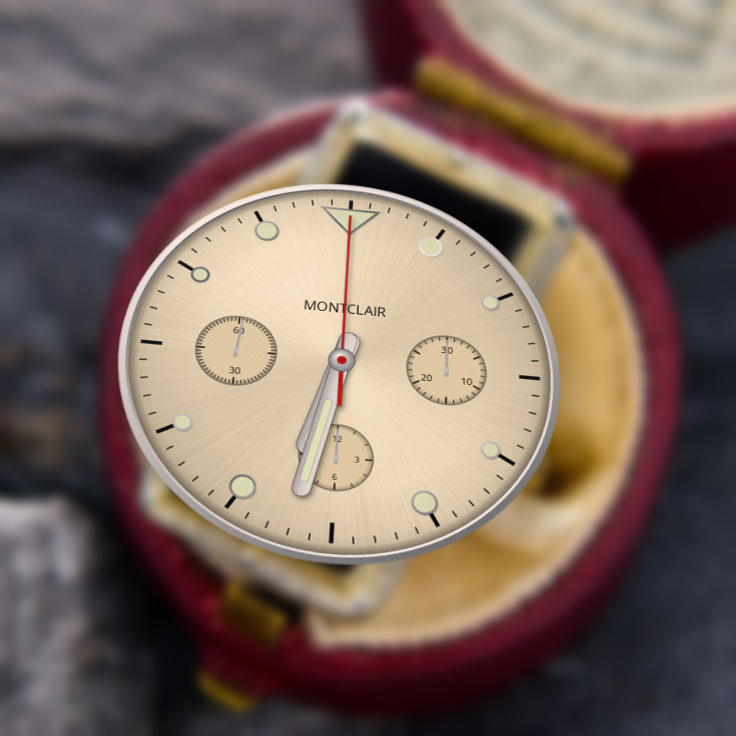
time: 6:32:01
